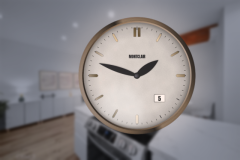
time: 1:48
